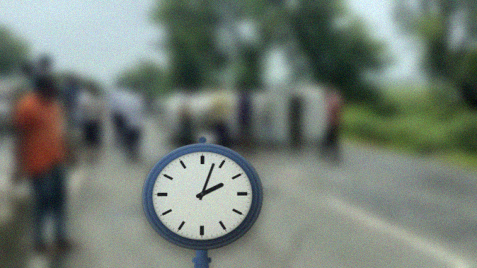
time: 2:03
